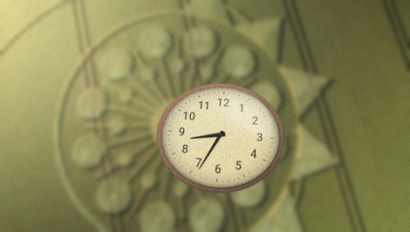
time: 8:34
